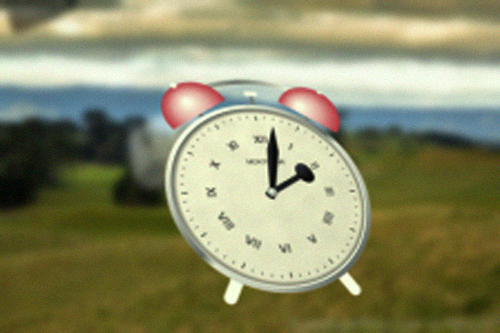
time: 2:02
